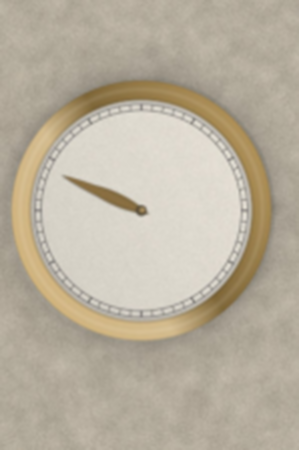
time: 9:49
